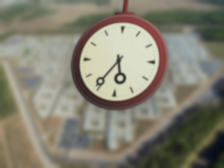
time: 5:36
